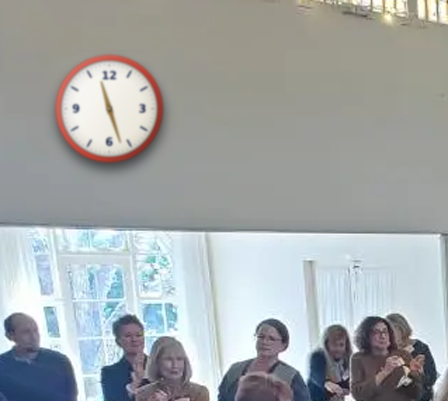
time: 11:27
